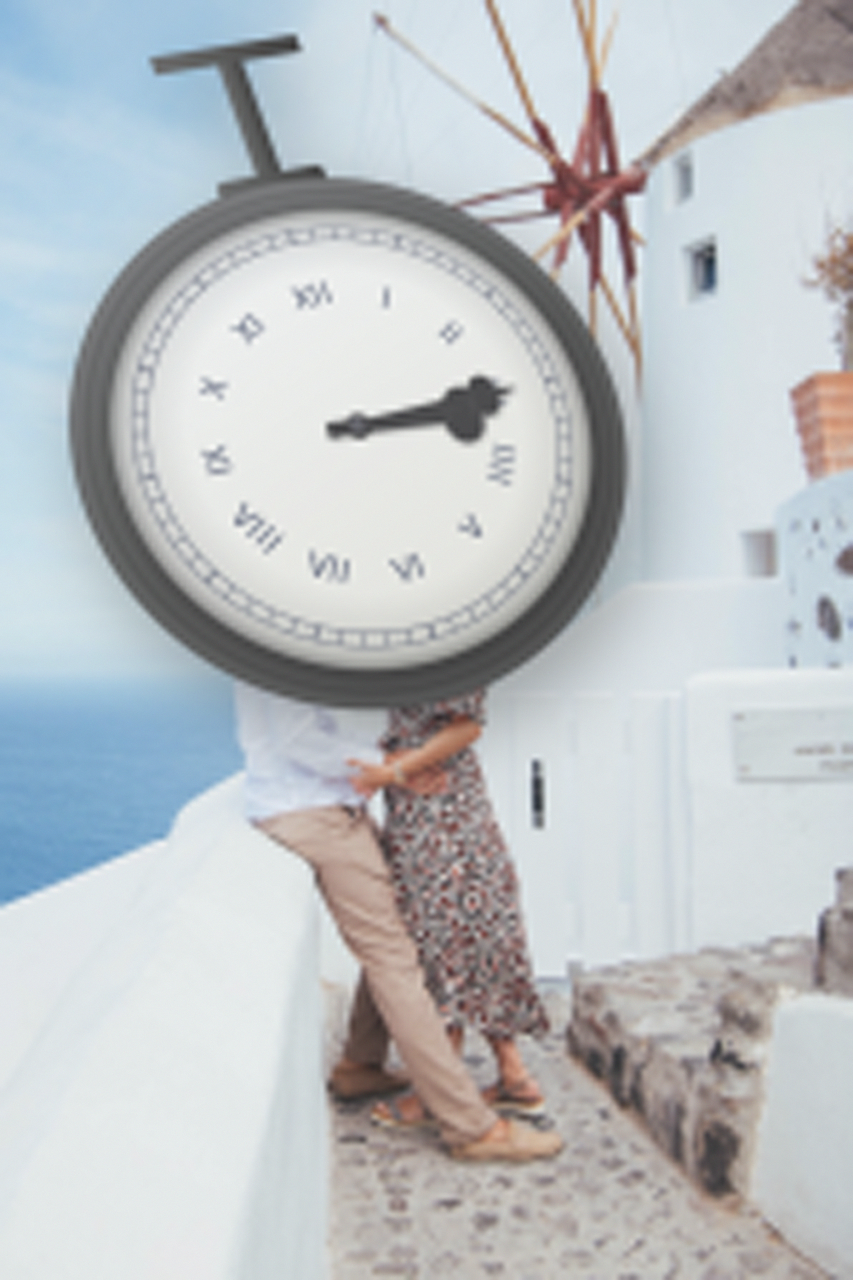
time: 3:15
